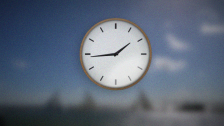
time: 1:44
